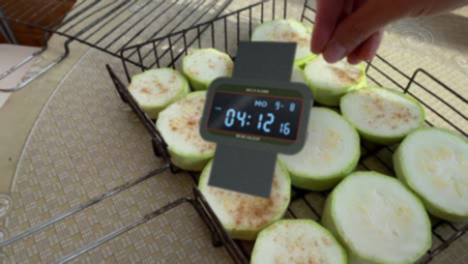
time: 4:12:16
